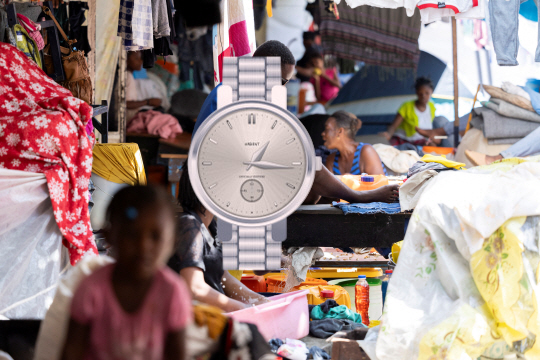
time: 1:16
